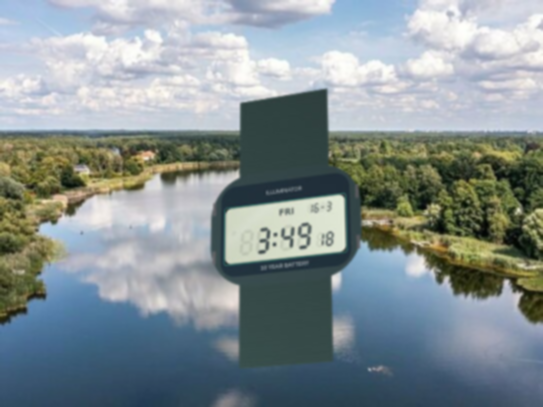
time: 3:49:18
